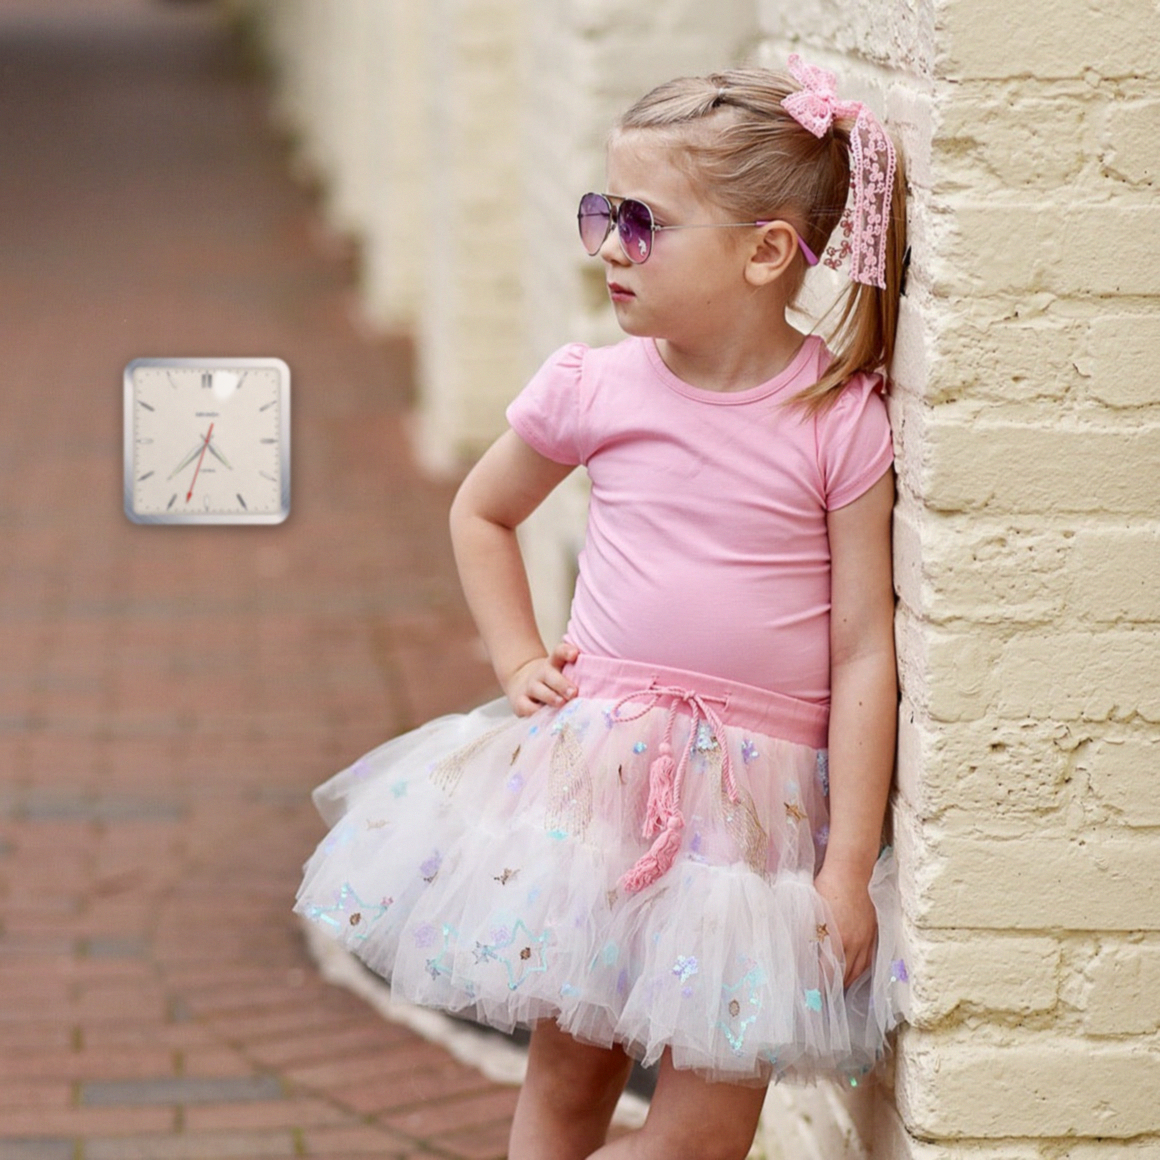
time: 4:37:33
